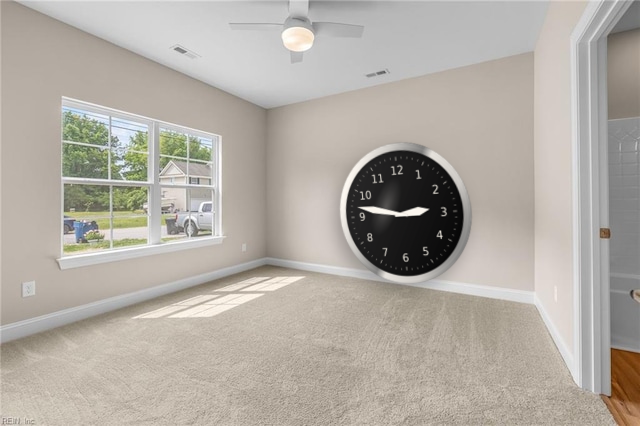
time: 2:47
